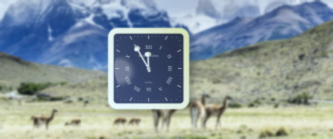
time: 11:55
